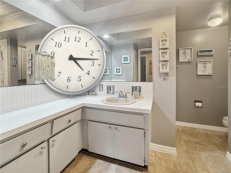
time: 4:13
